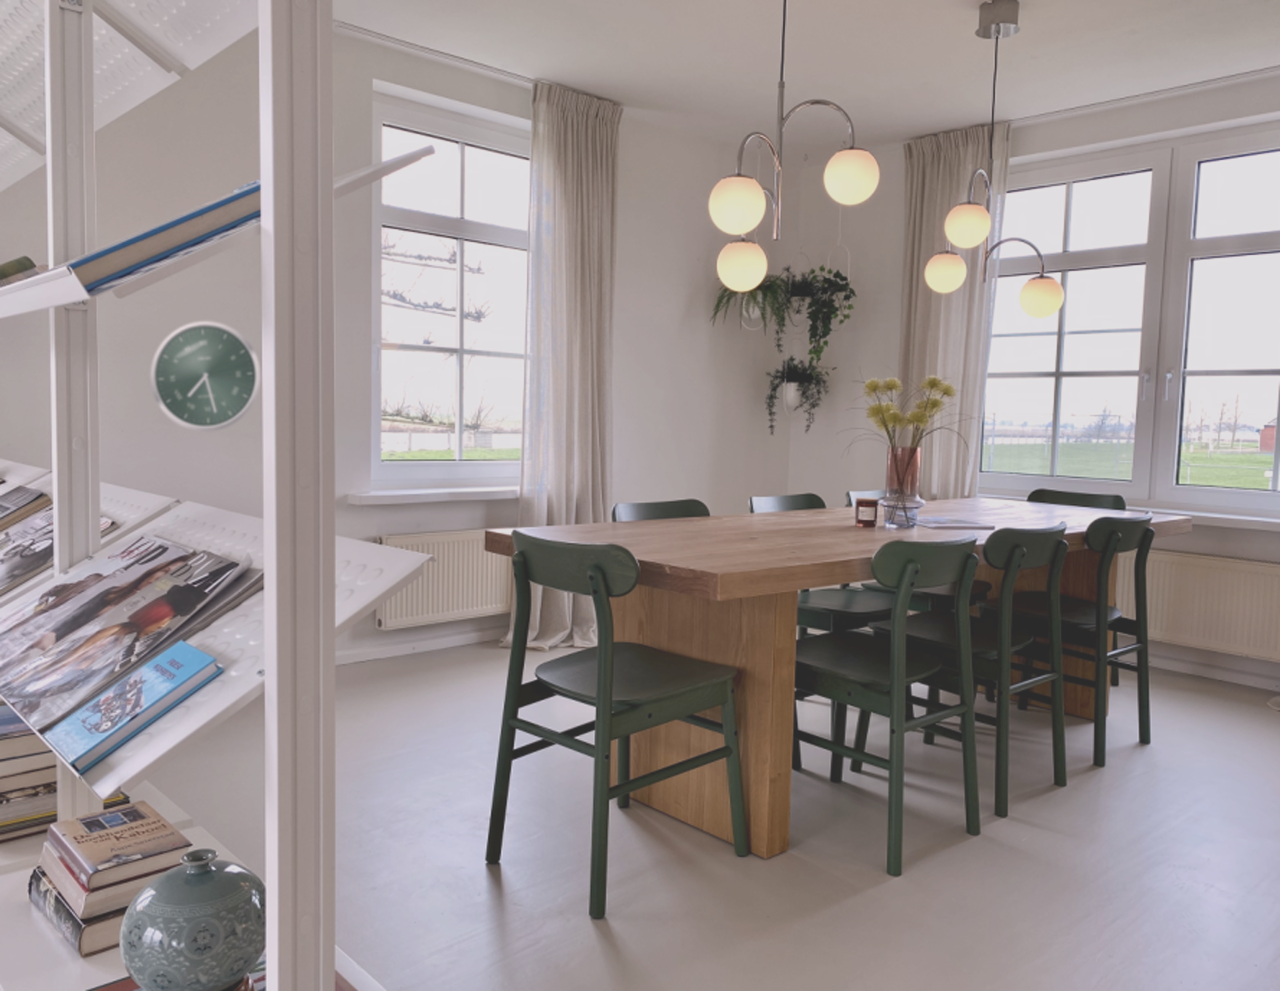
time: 7:28
